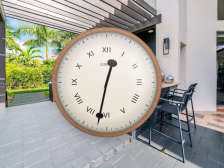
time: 12:32
